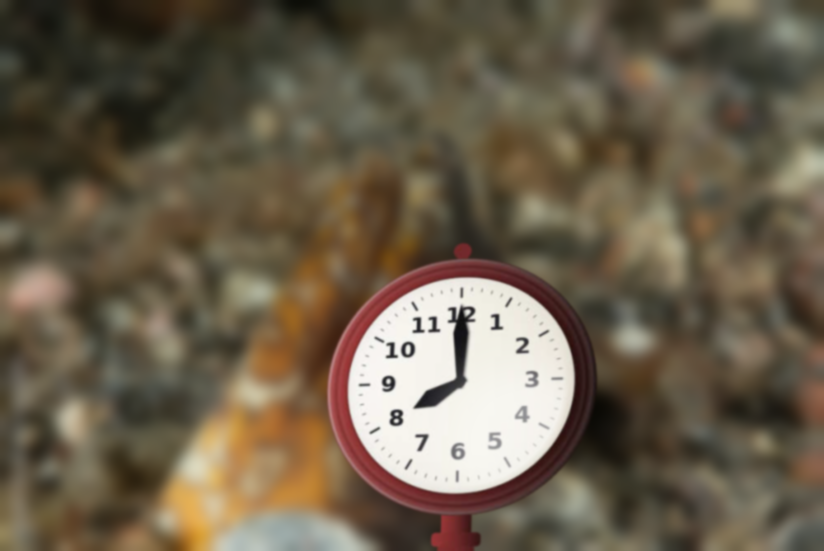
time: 8:00
